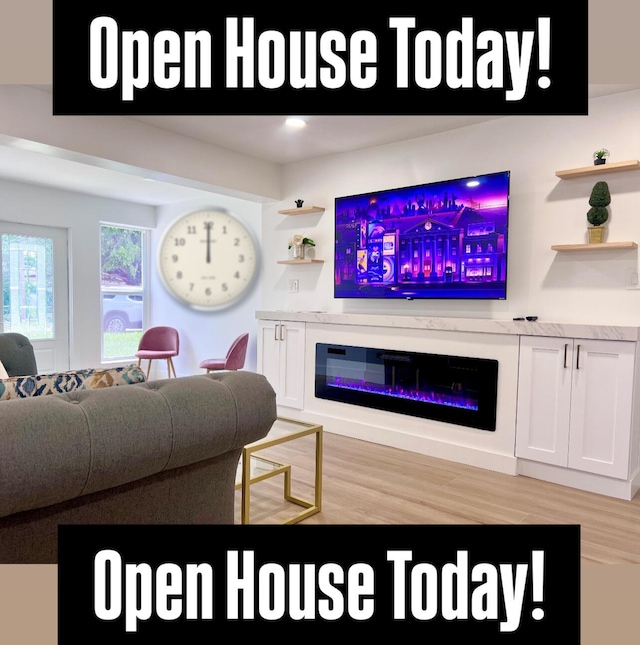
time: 12:00
